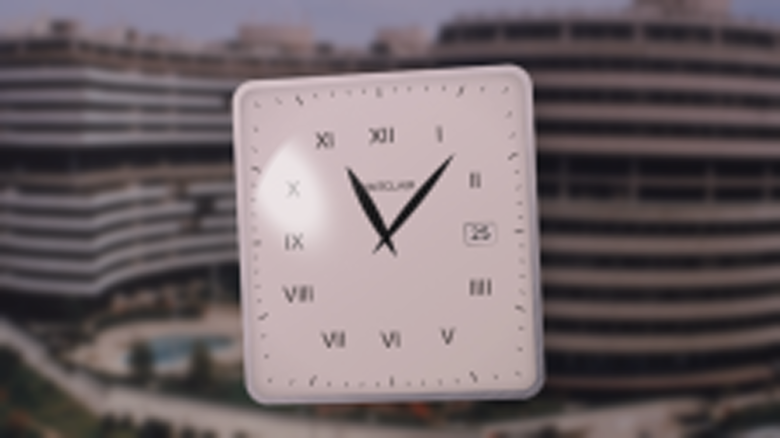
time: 11:07
